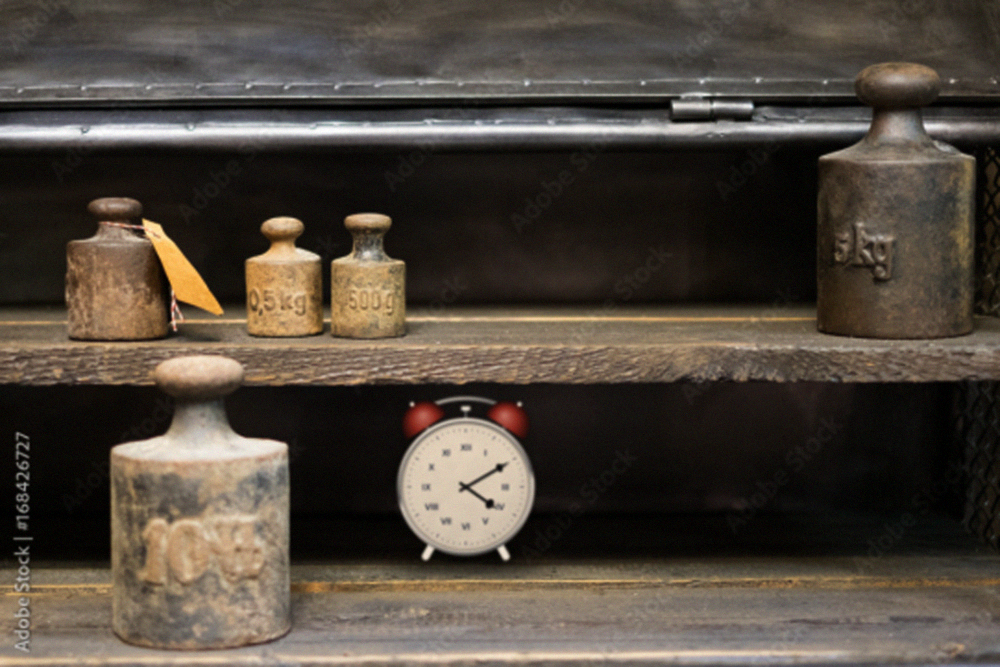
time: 4:10
